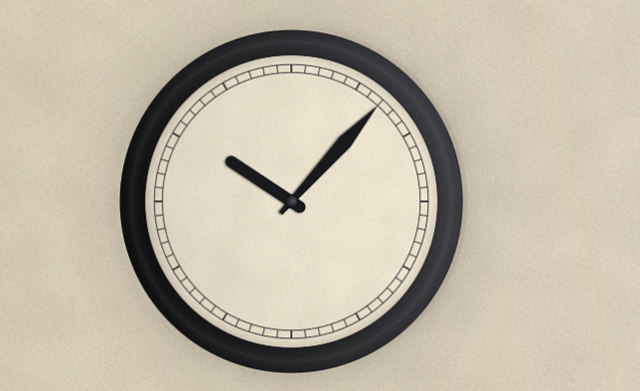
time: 10:07
